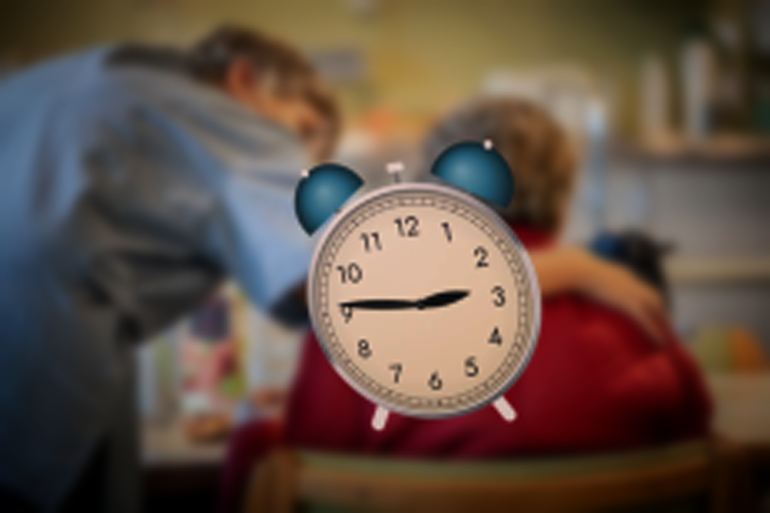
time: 2:46
